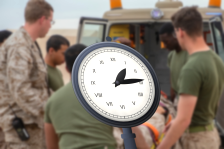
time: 1:14
